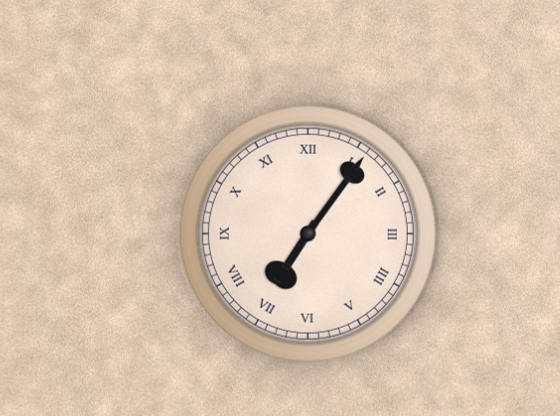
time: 7:06
